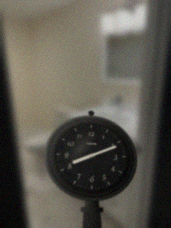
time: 8:11
